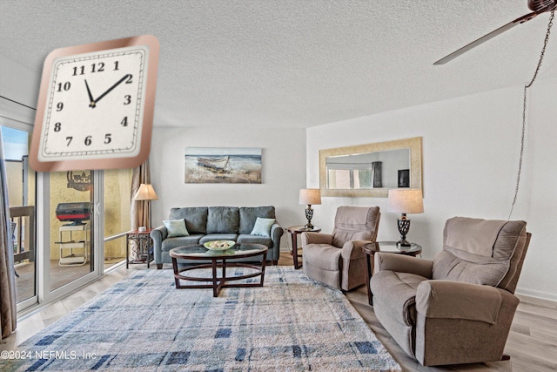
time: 11:09
